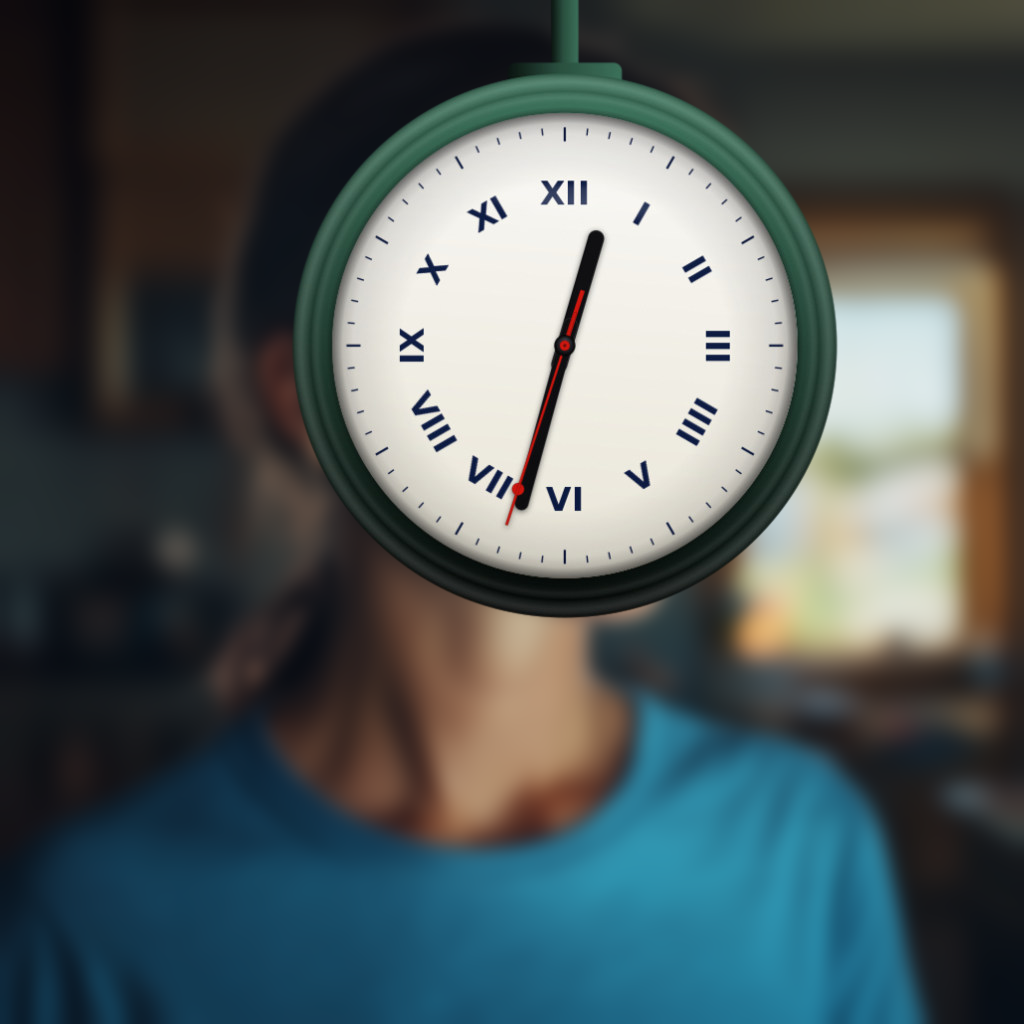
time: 12:32:33
